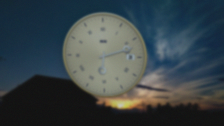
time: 6:12
